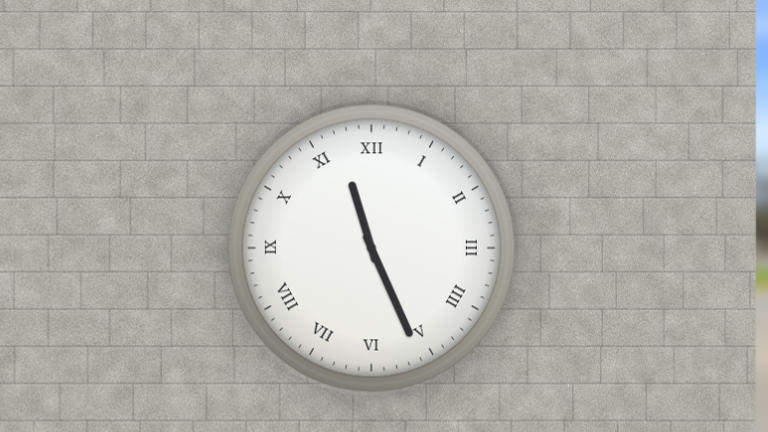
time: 11:26
